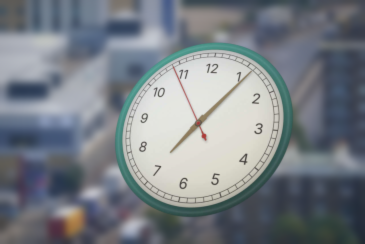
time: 7:05:54
